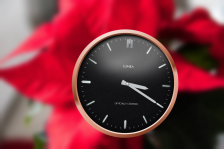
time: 3:20
